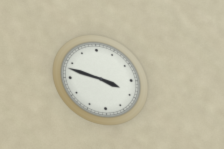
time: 3:48
